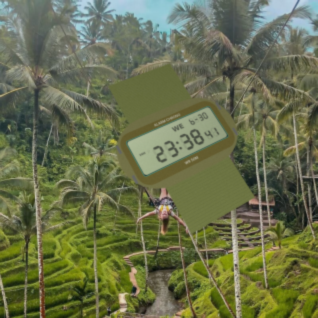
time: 23:38:41
